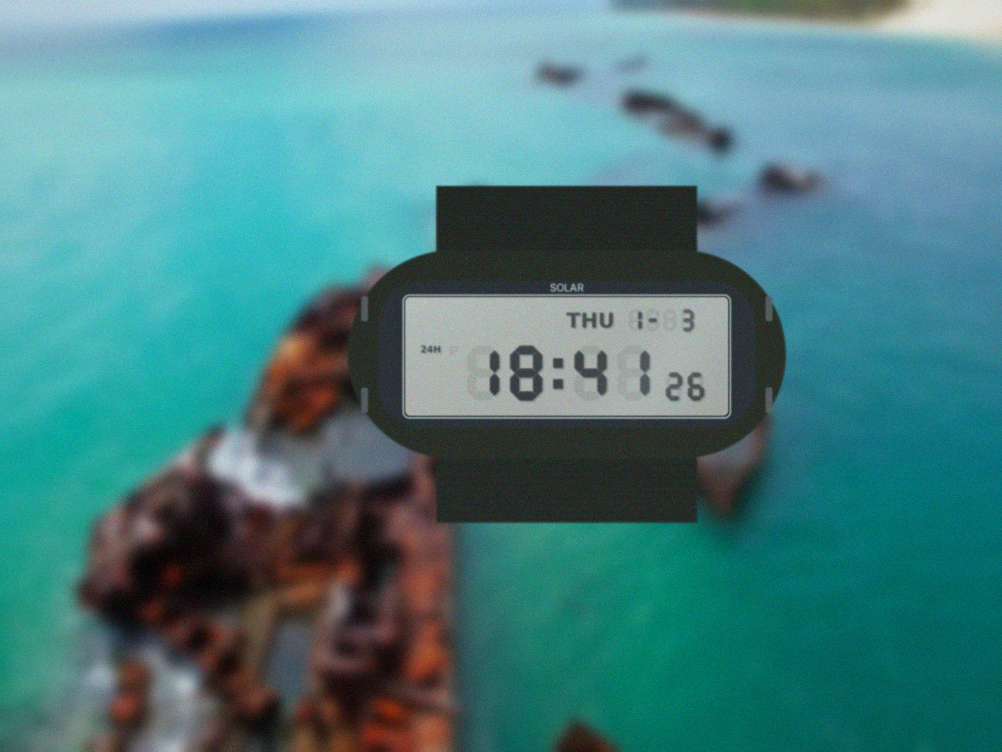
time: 18:41:26
